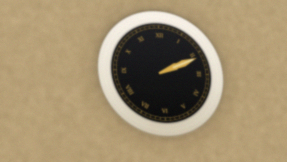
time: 2:11
